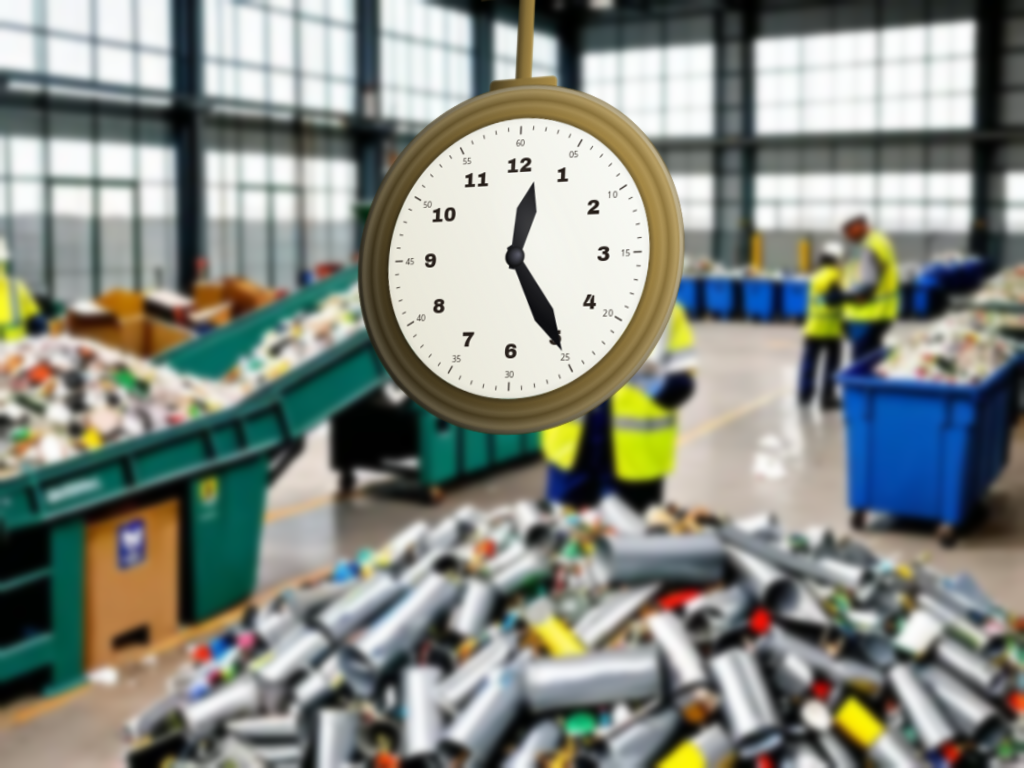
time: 12:25
